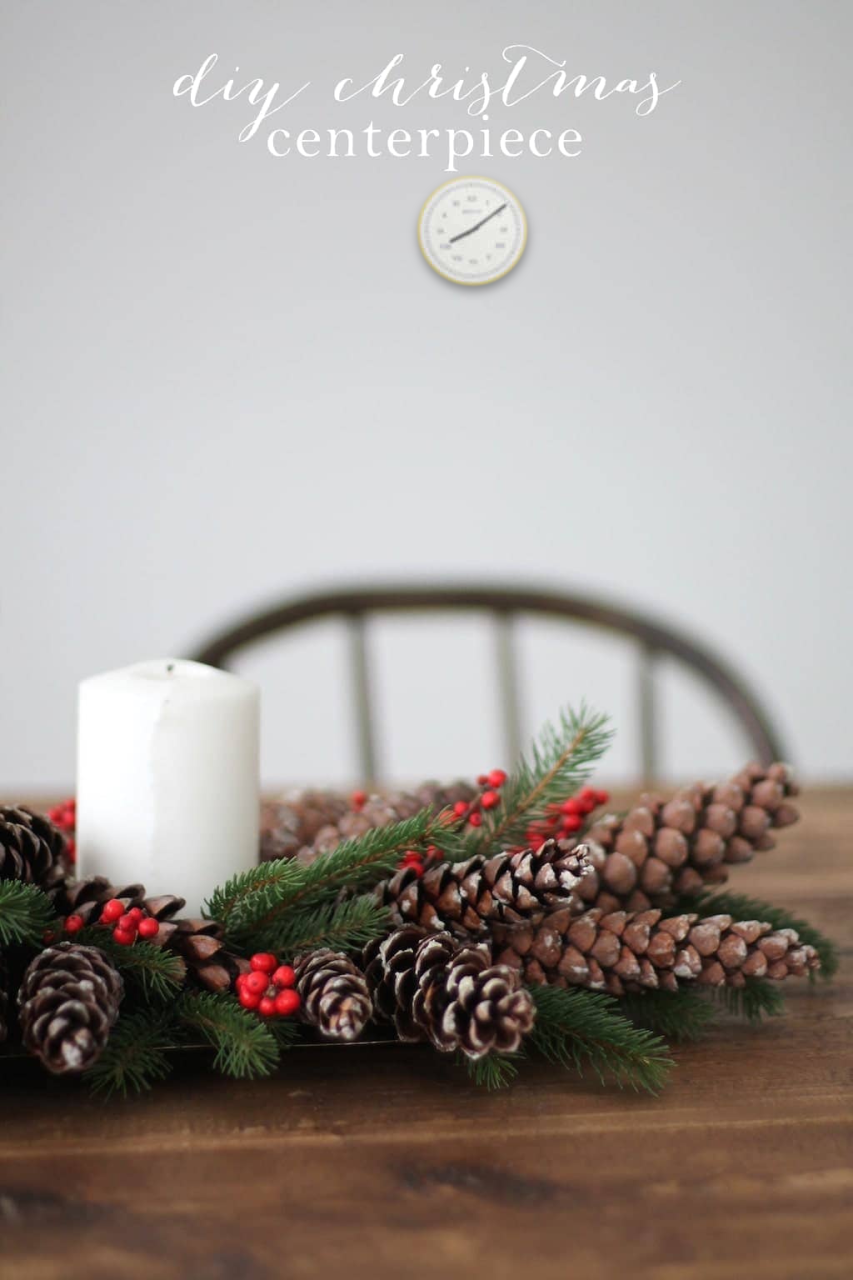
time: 8:09
